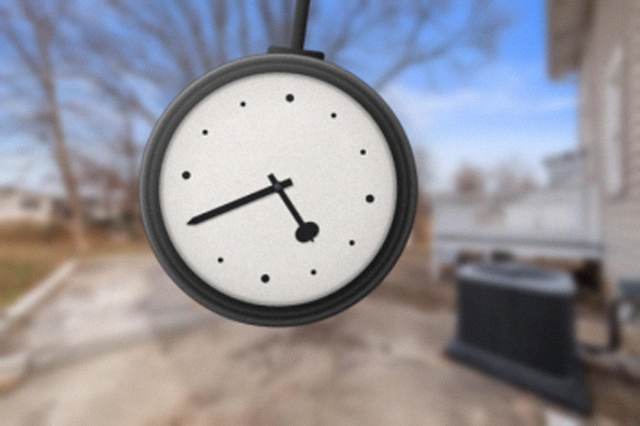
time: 4:40
